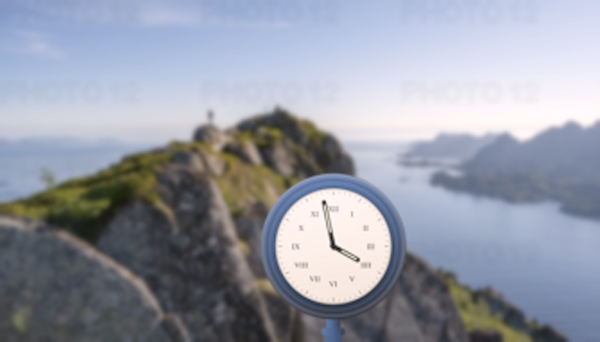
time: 3:58
